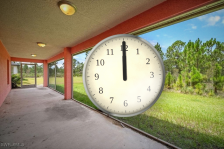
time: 12:00
